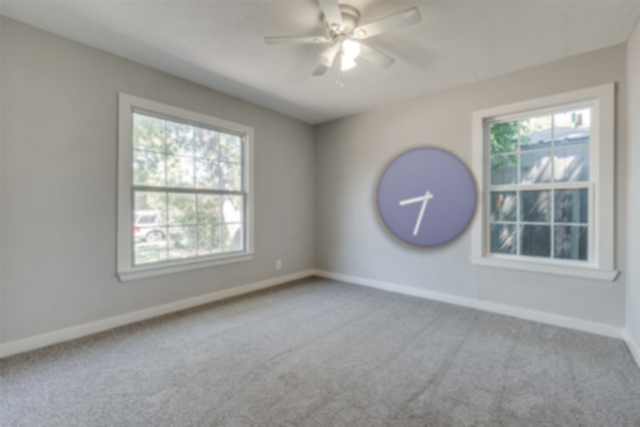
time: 8:33
